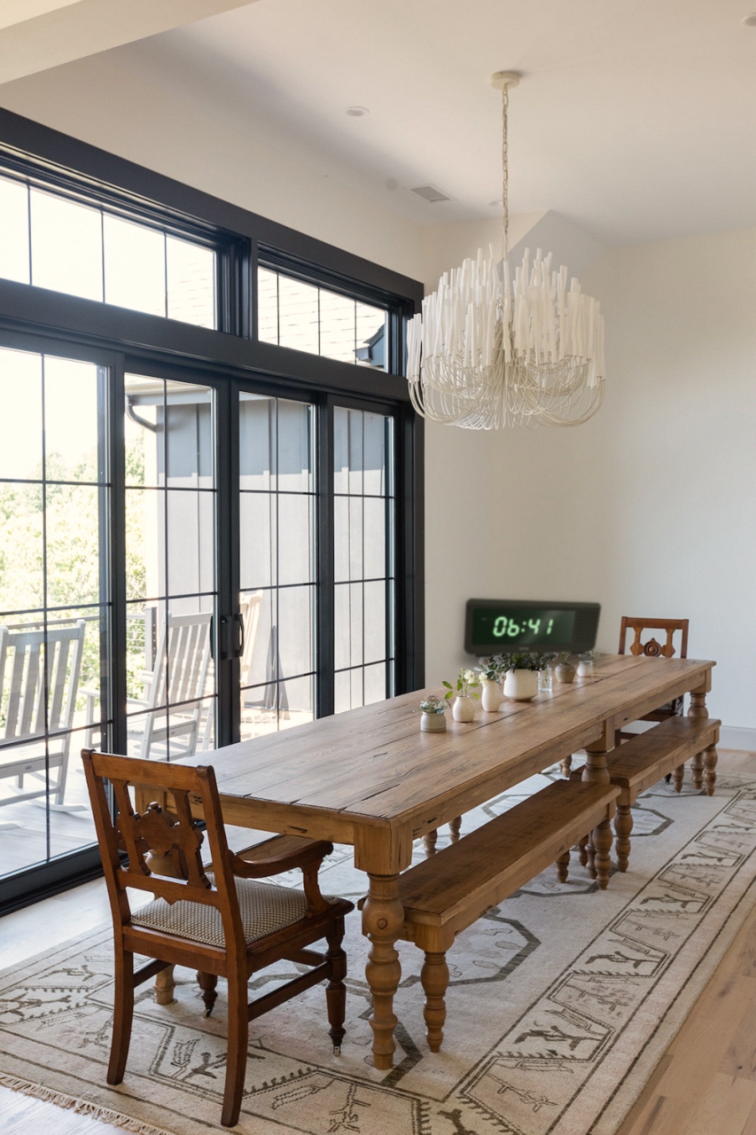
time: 6:41
